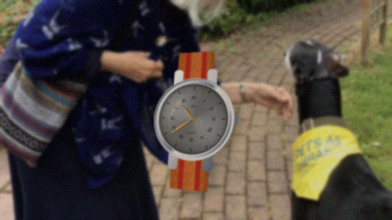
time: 10:39
